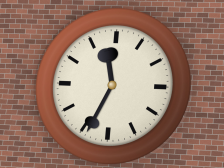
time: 11:34
